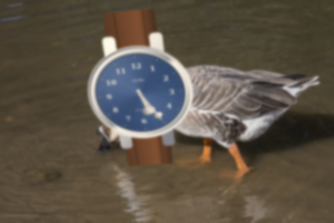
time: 5:25
